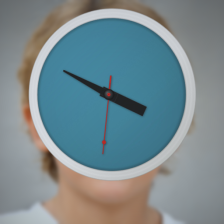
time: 3:49:31
